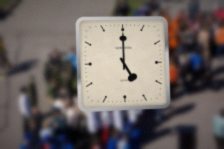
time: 5:00
